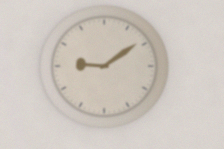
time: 9:09
